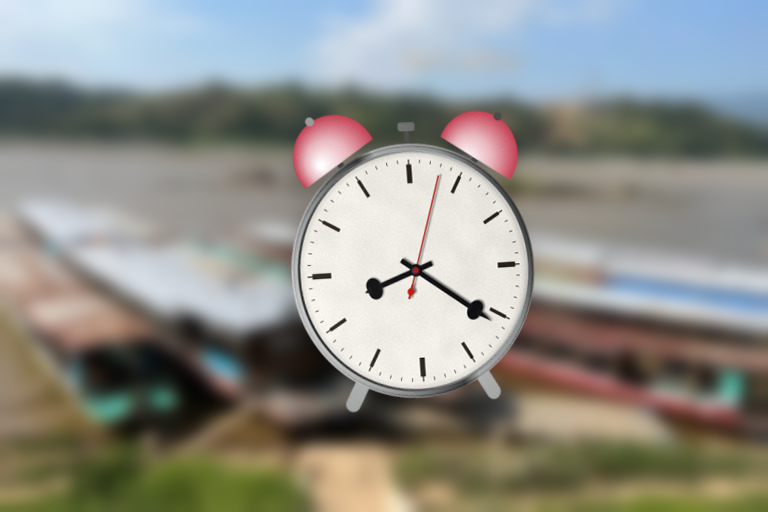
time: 8:21:03
